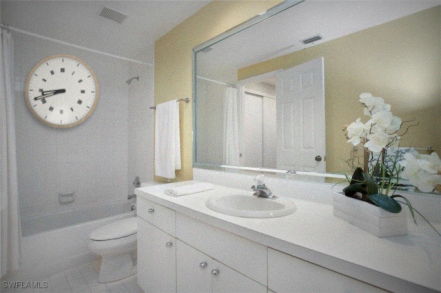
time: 8:42
